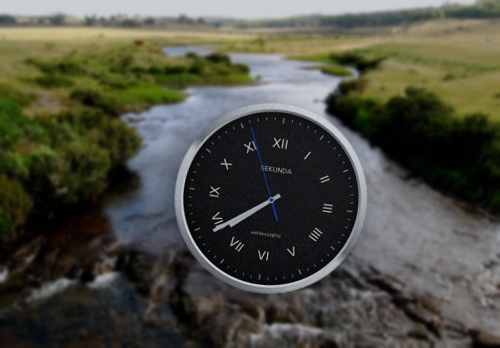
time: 7:38:56
